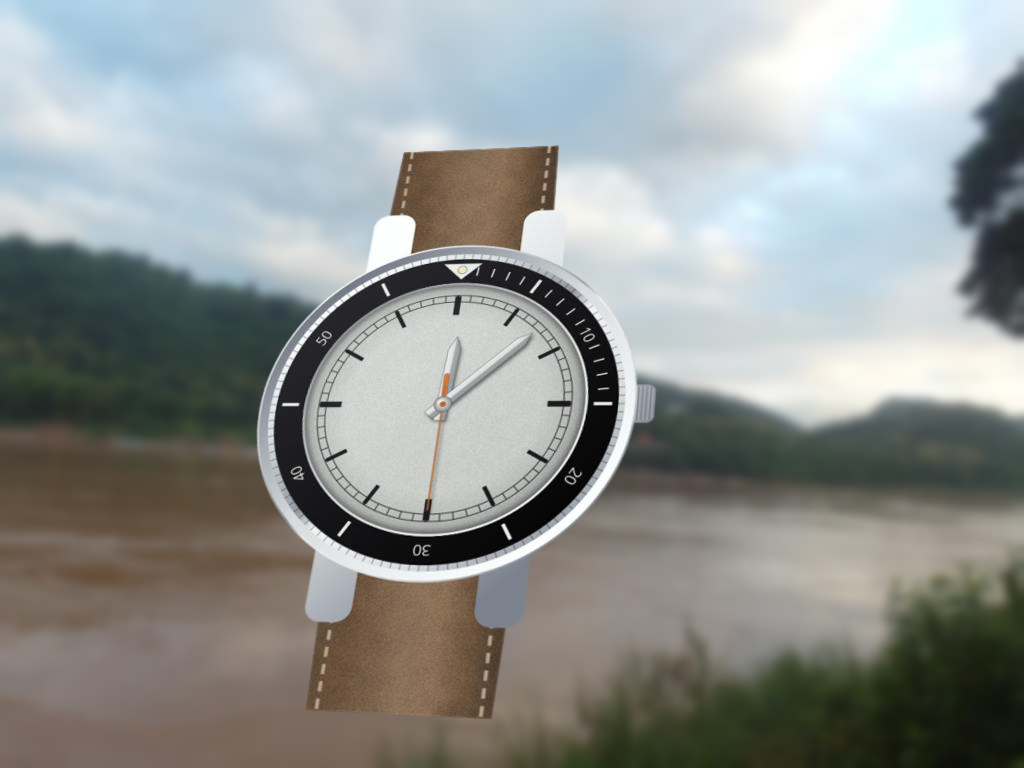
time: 12:07:30
